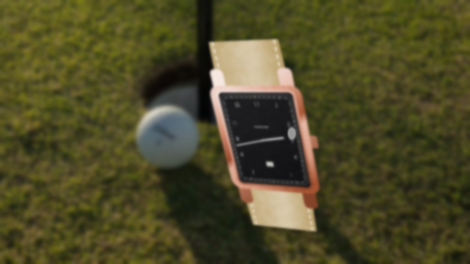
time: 2:43
